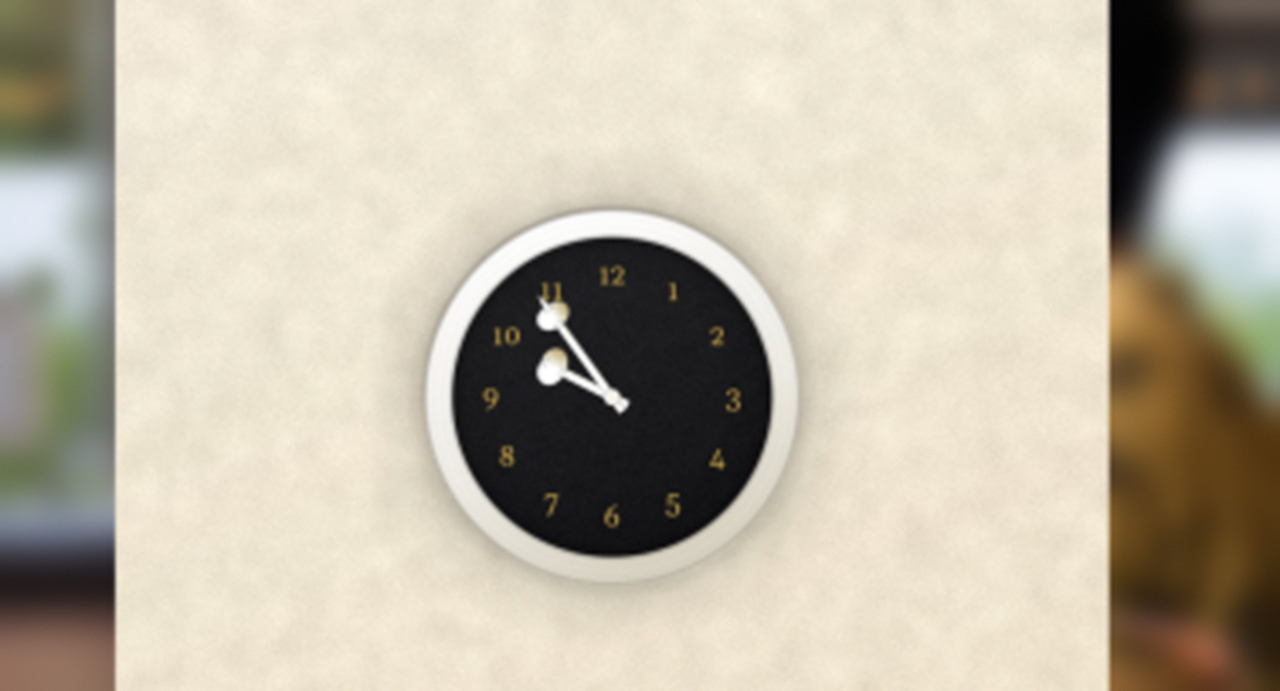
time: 9:54
